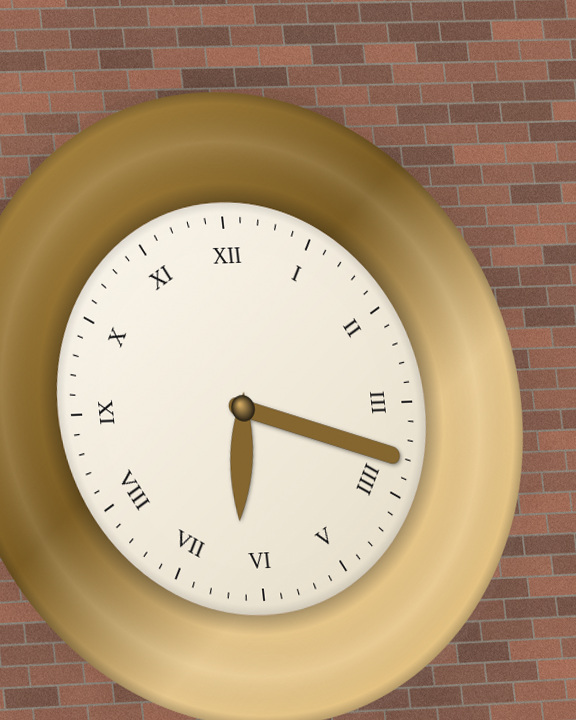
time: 6:18
